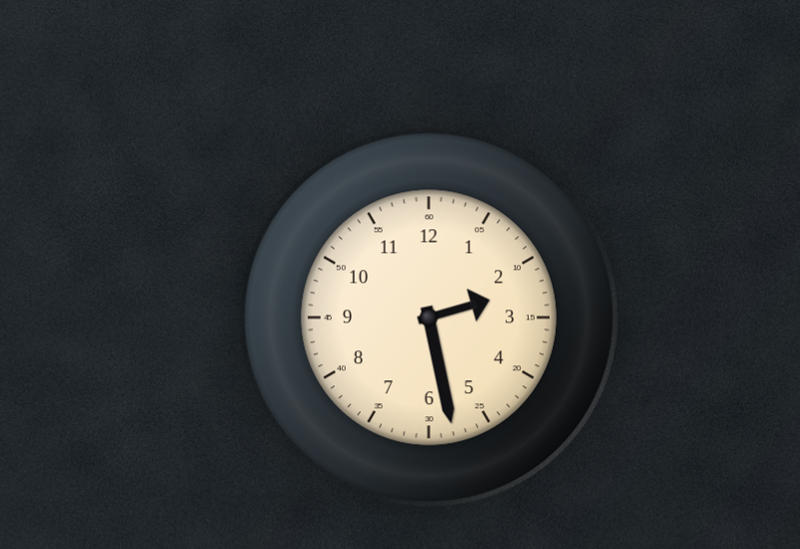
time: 2:28
